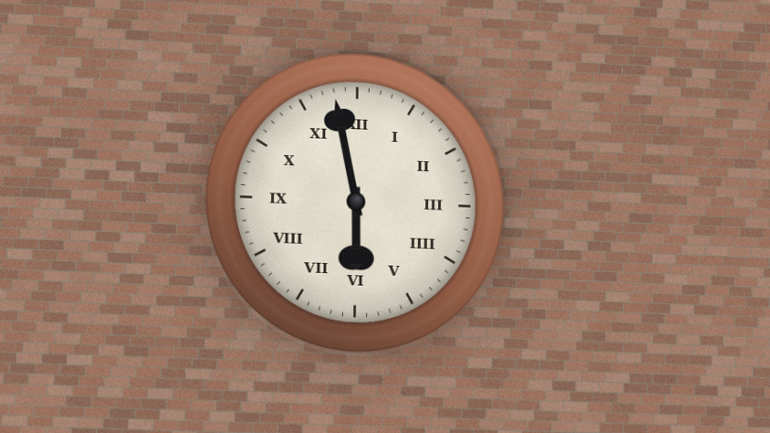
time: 5:58
